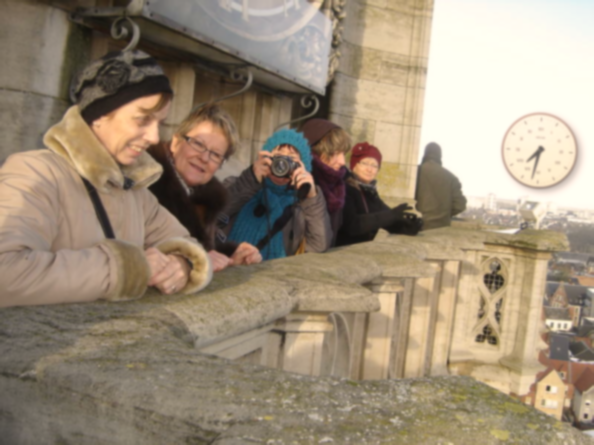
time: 7:32
